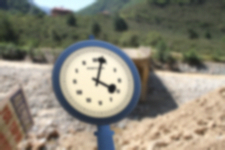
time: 4:03
